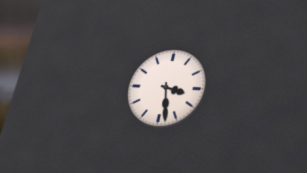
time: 3:28
